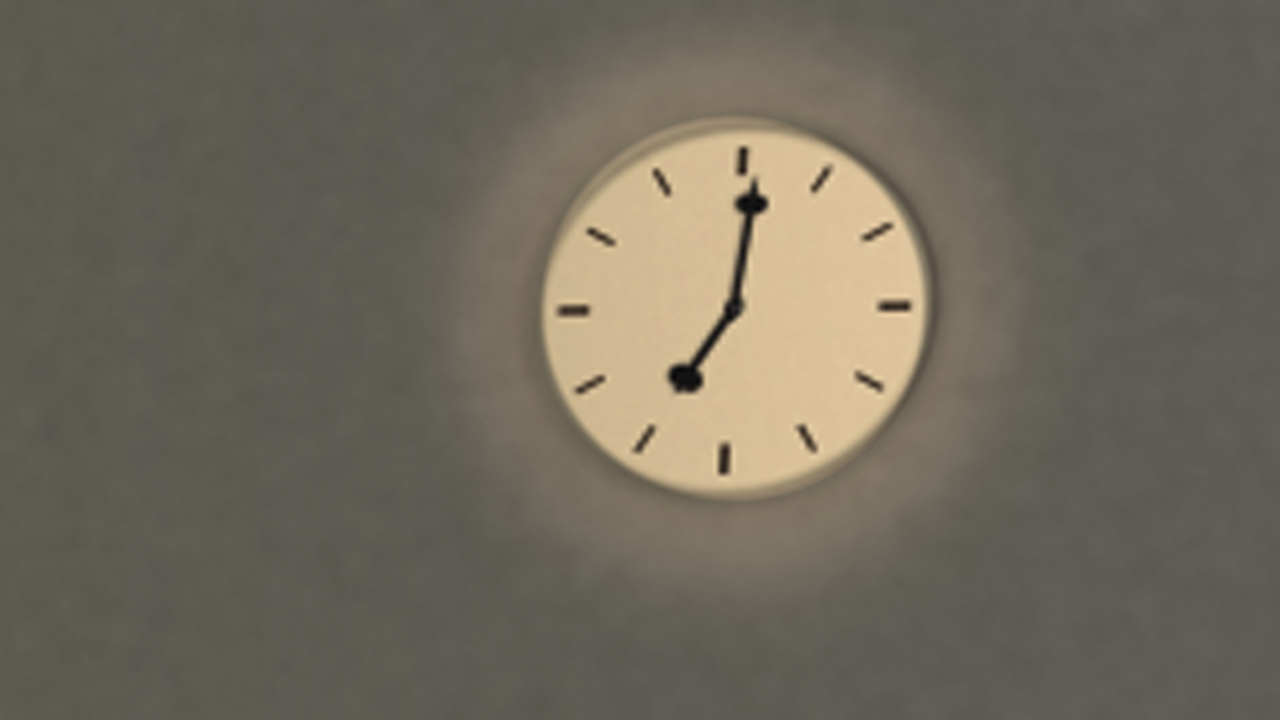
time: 7:01
